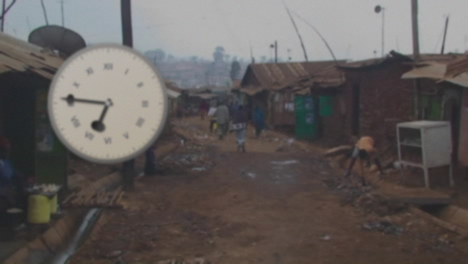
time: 6:46
